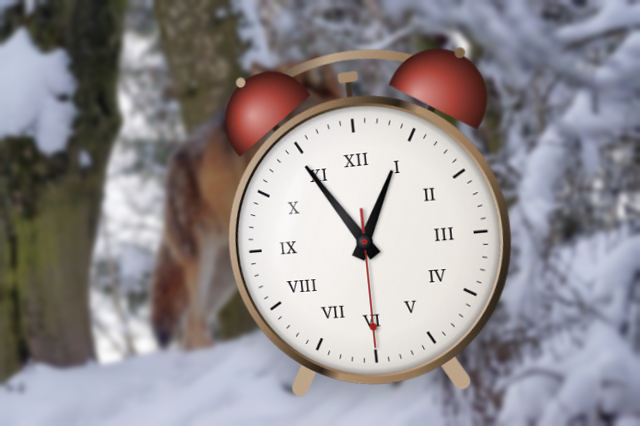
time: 12:54:30
